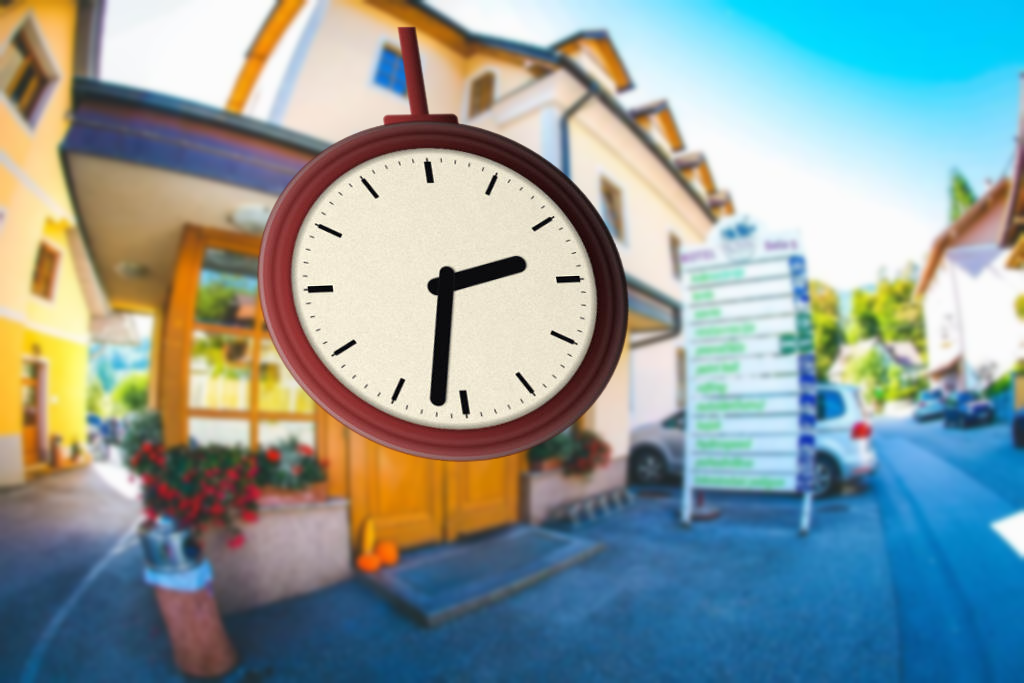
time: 2:32
